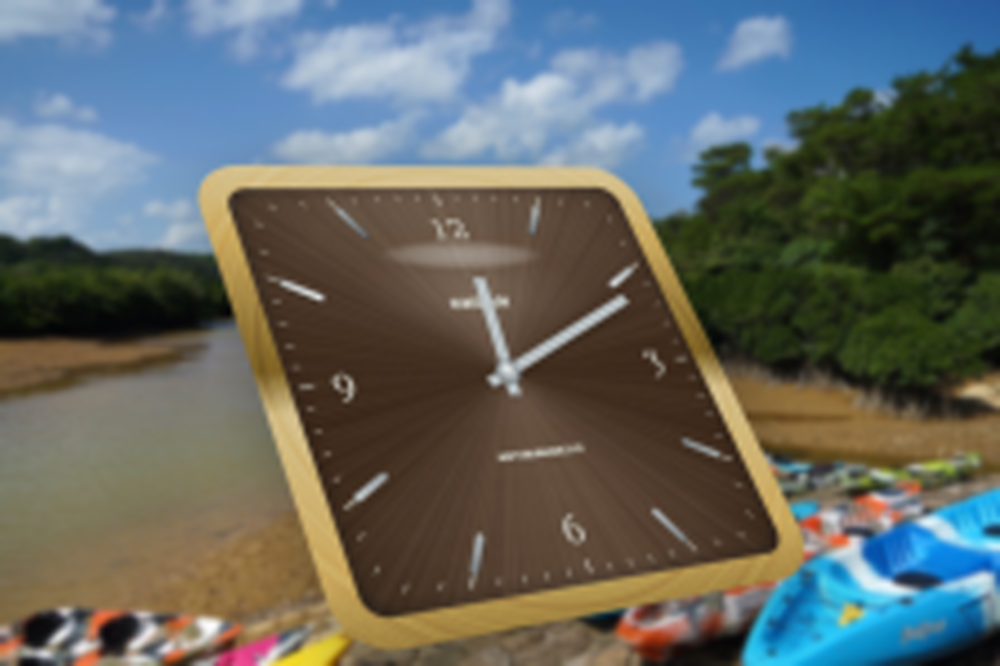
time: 12:11
